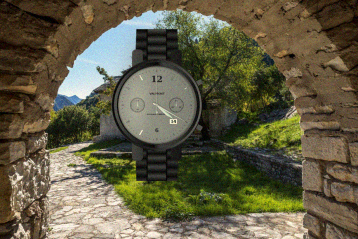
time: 4:20
